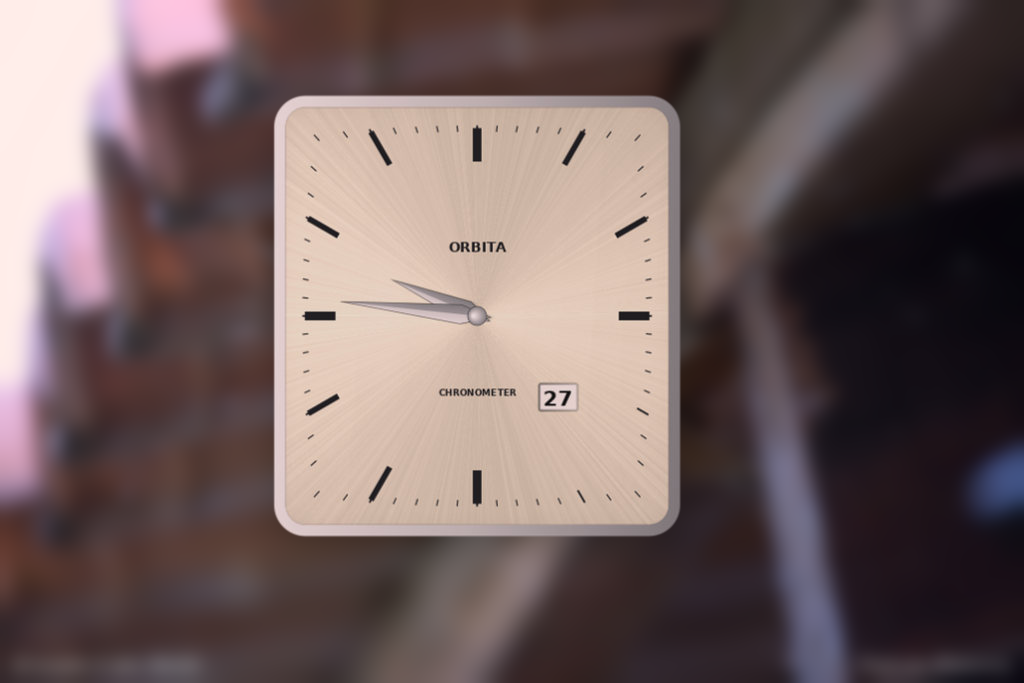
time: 9:46
